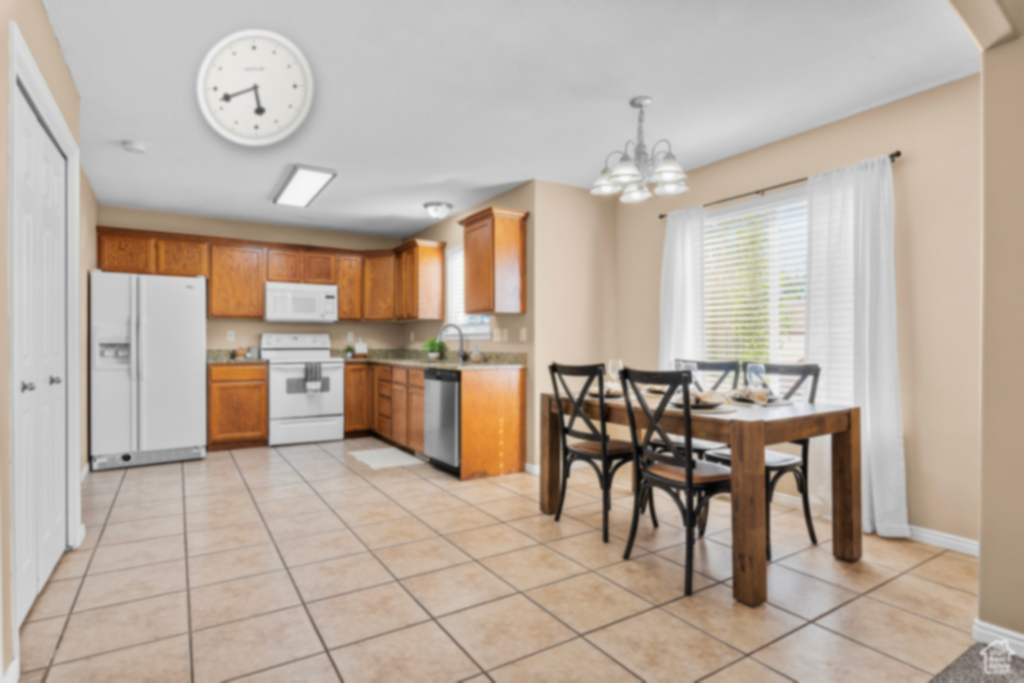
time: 5:42
